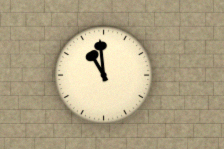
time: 10:59
